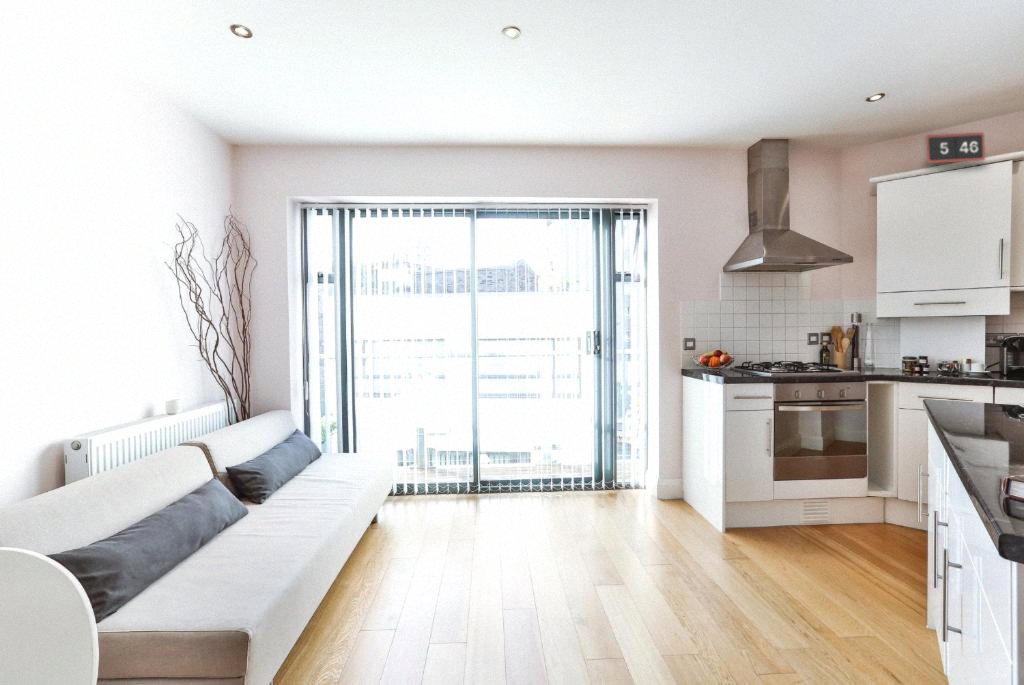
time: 5:46
